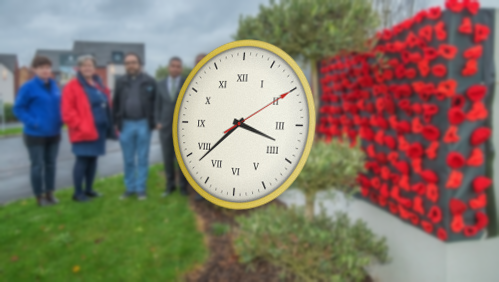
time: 3:38:10
